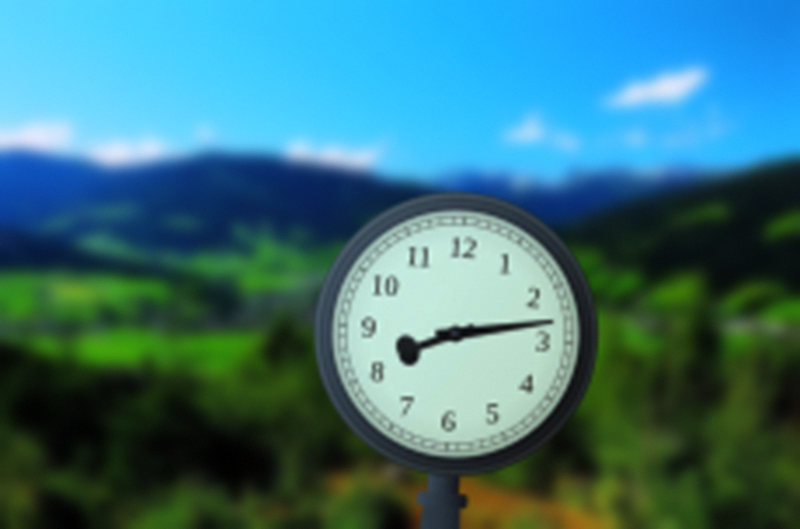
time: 8:13
